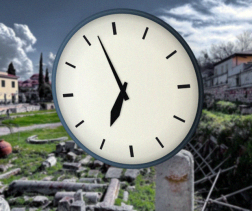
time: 6:57
